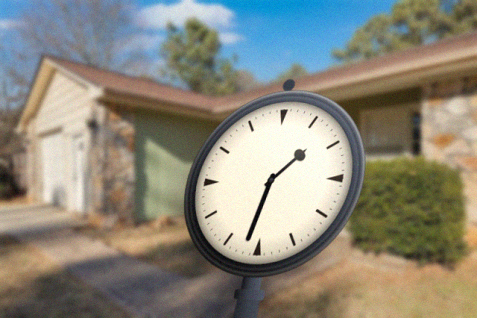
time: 1:32
